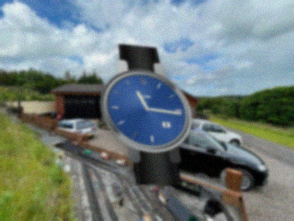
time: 11:16
